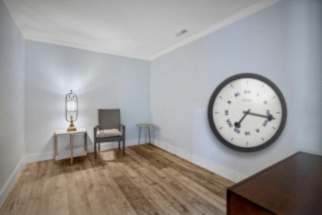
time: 7:17
